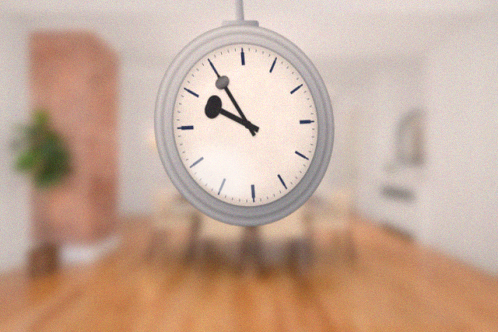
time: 9:55
